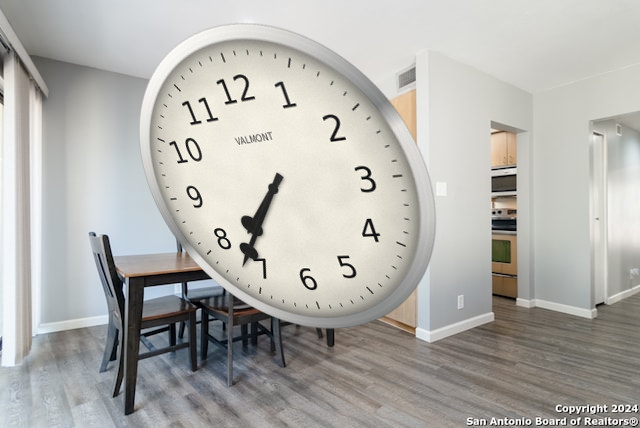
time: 7:37
